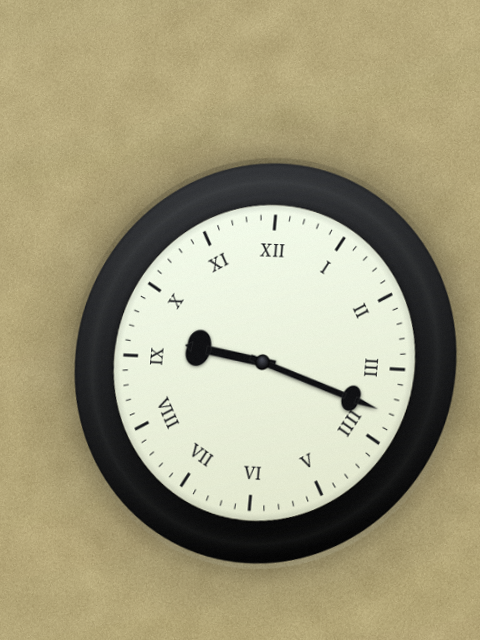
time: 9:18
